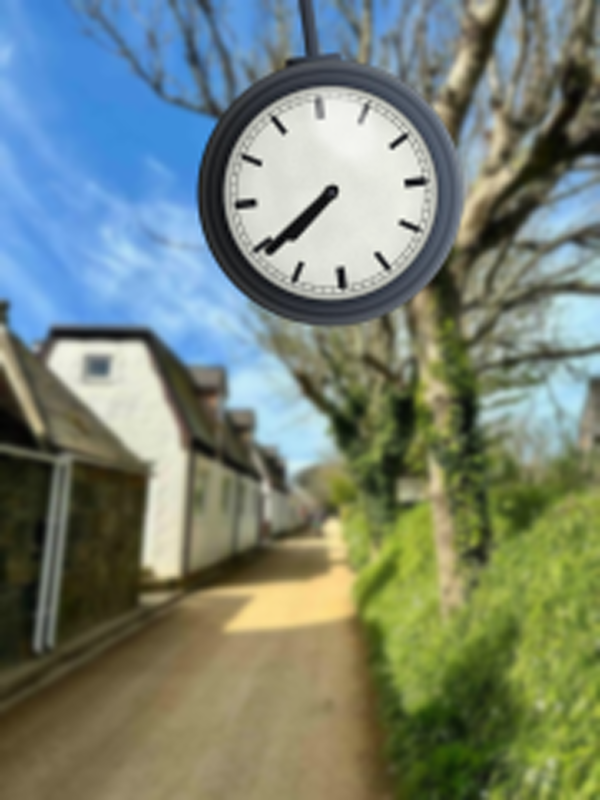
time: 7:39
